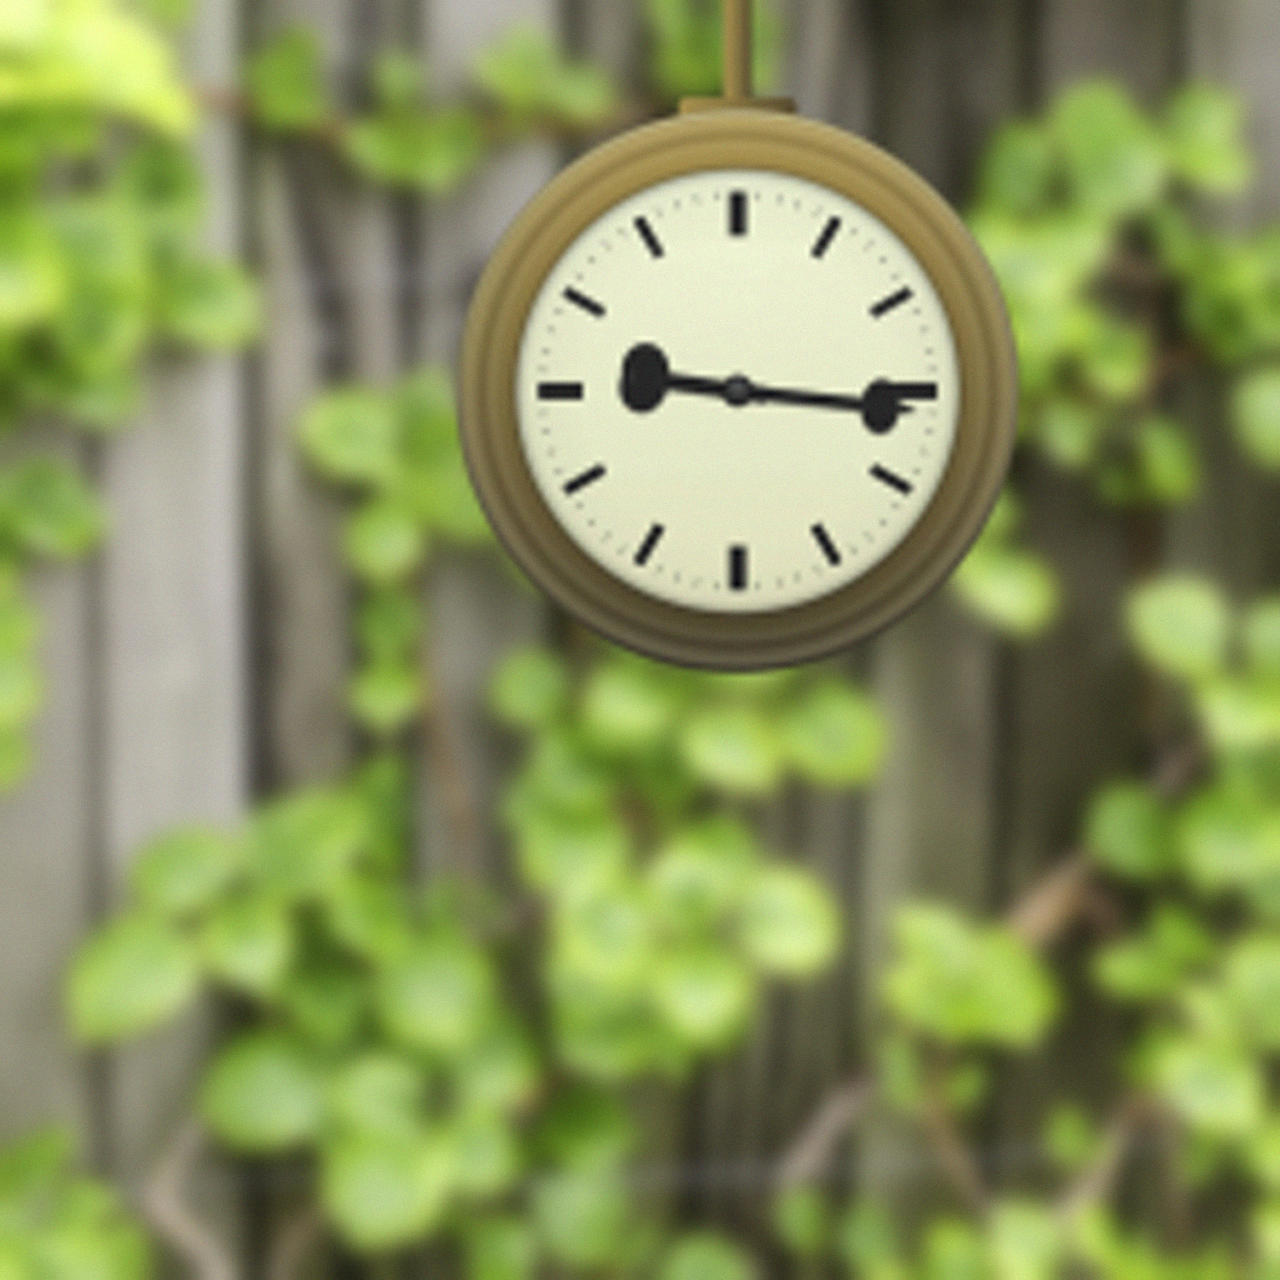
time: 9:16
